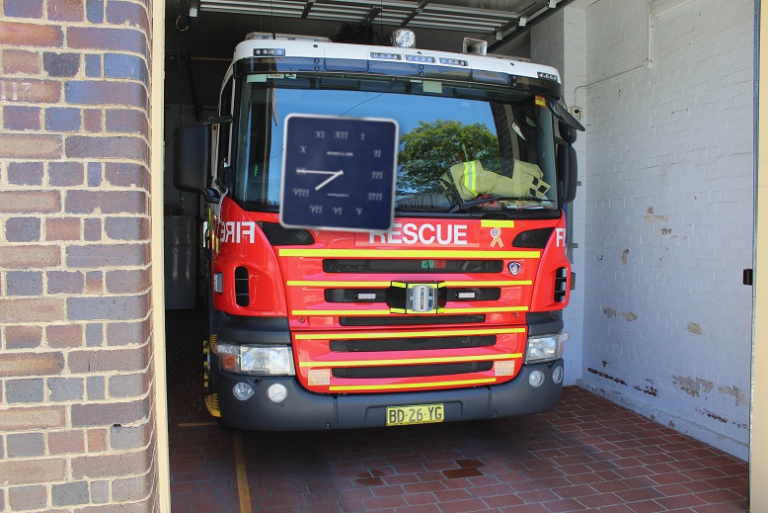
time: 7:45
